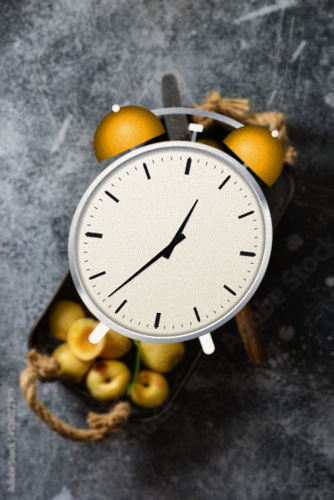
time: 12:37
